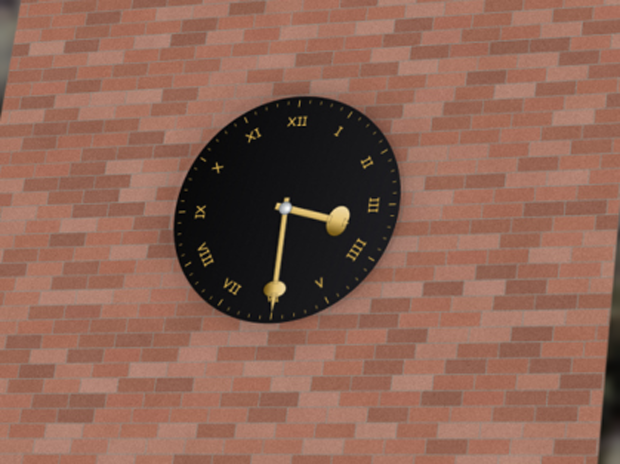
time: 3:30
